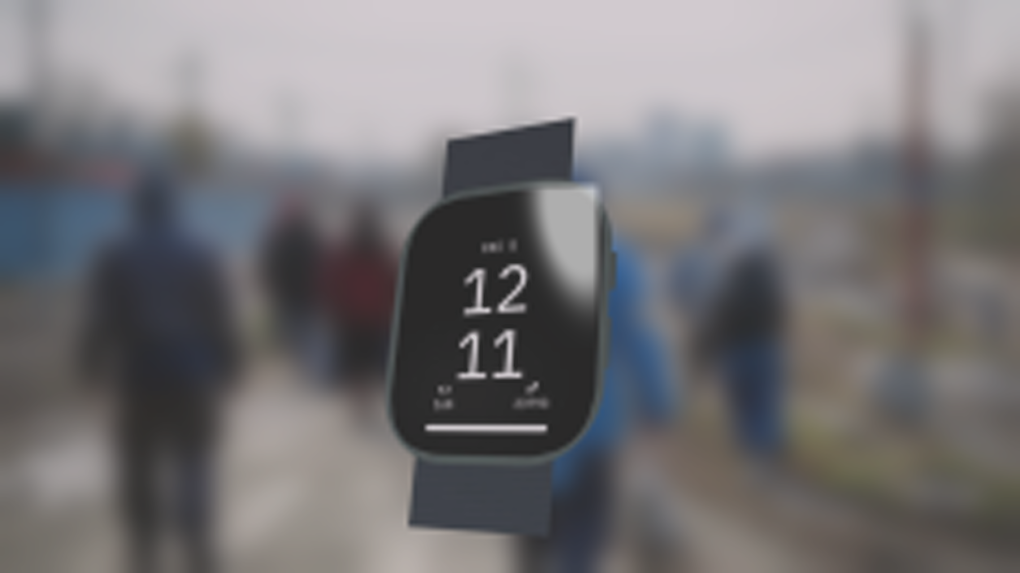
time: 12:11
